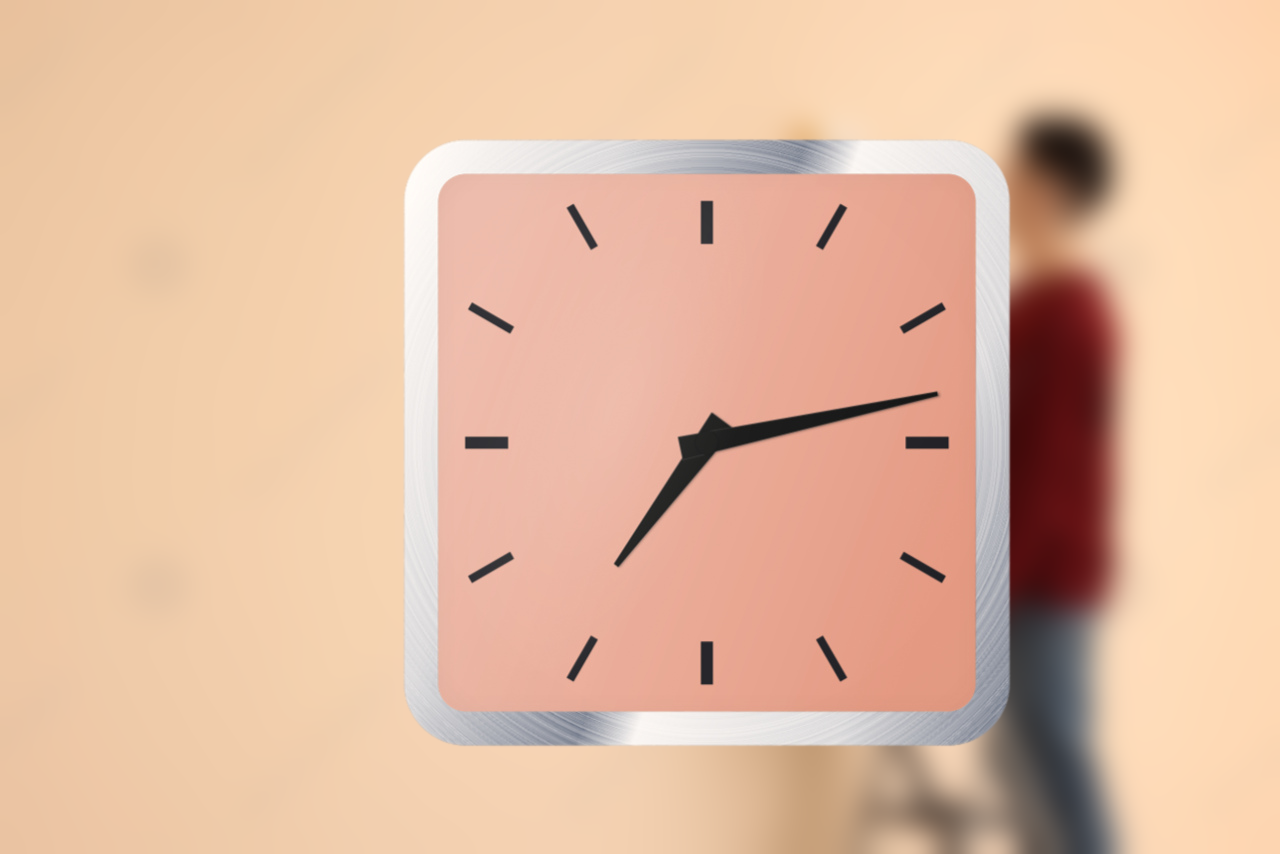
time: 7:13
